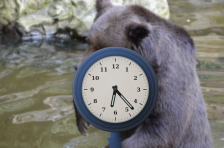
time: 6:23
